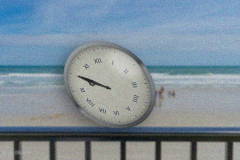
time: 9:50
